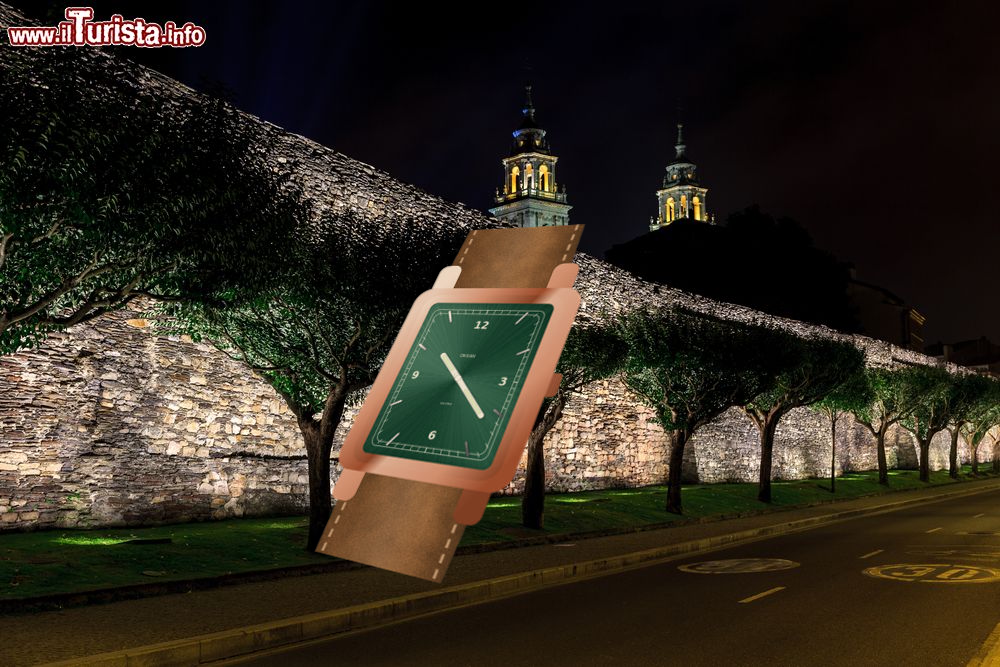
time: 10:22
